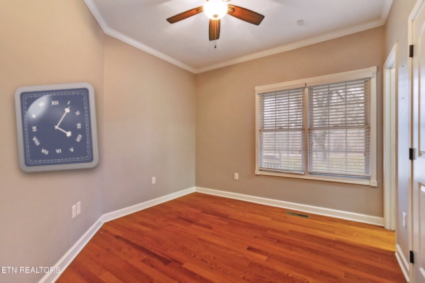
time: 4:06
